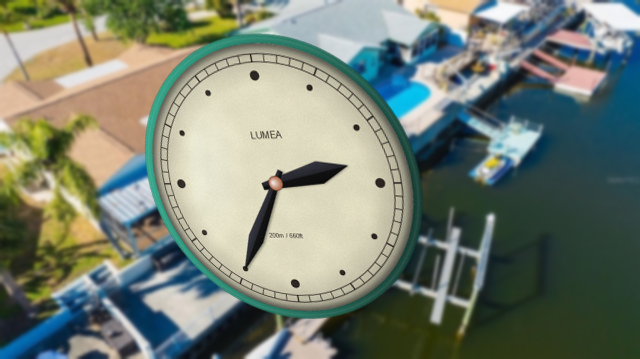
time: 2:35
